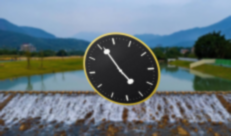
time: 4:56
